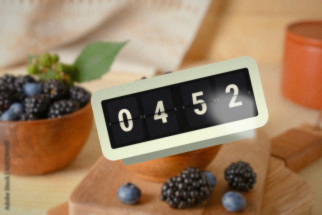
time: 4:52
